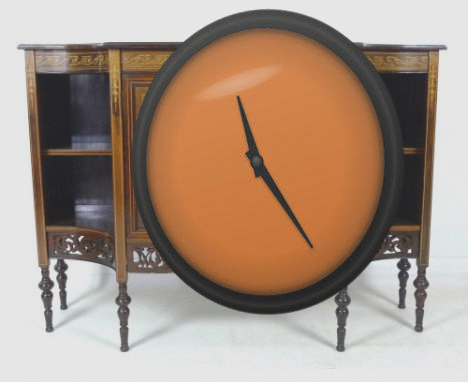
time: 11:24
